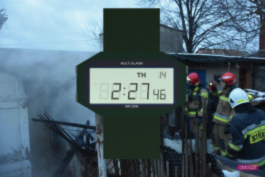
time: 2:27:46
